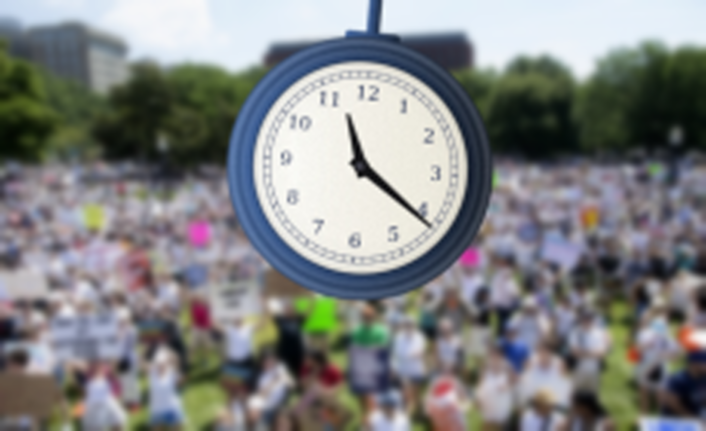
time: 11:21
